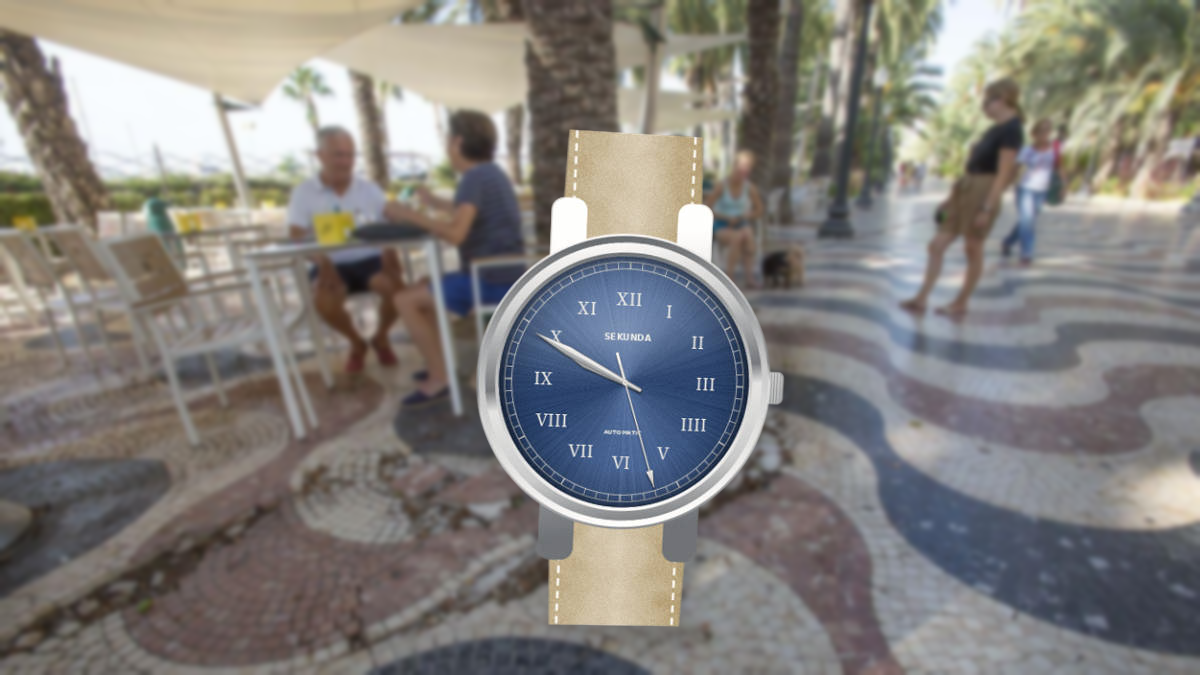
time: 9:49:27
